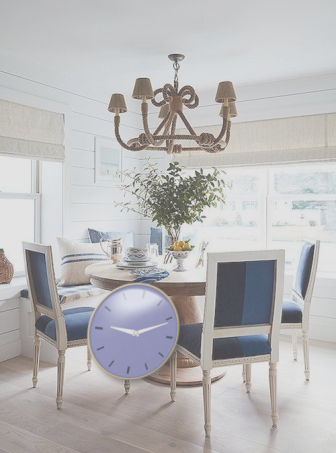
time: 9:11
